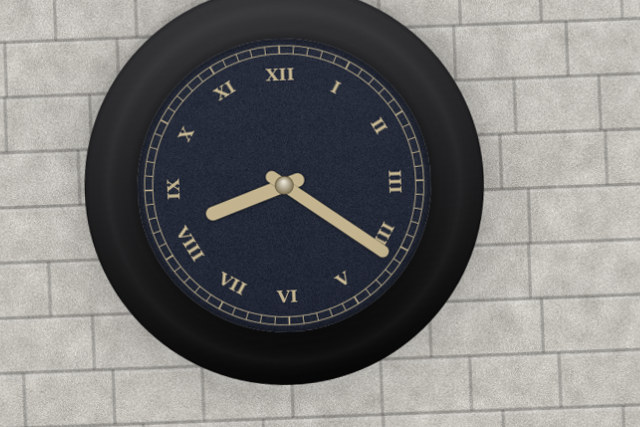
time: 8:21
